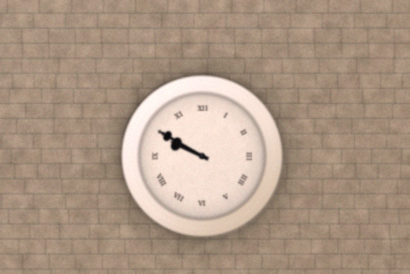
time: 9:50
